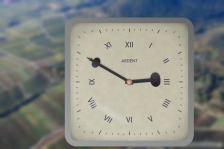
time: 2:50
